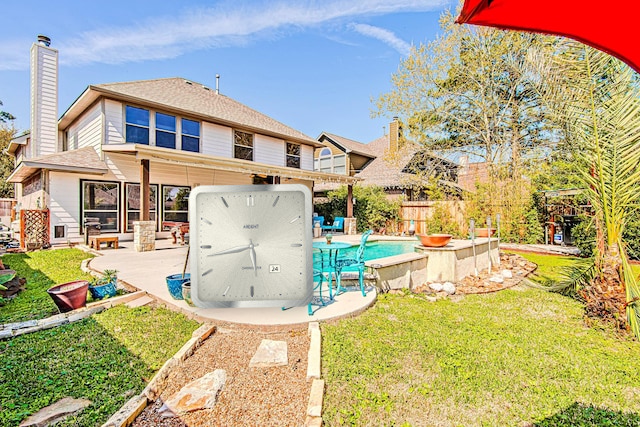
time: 5:43
